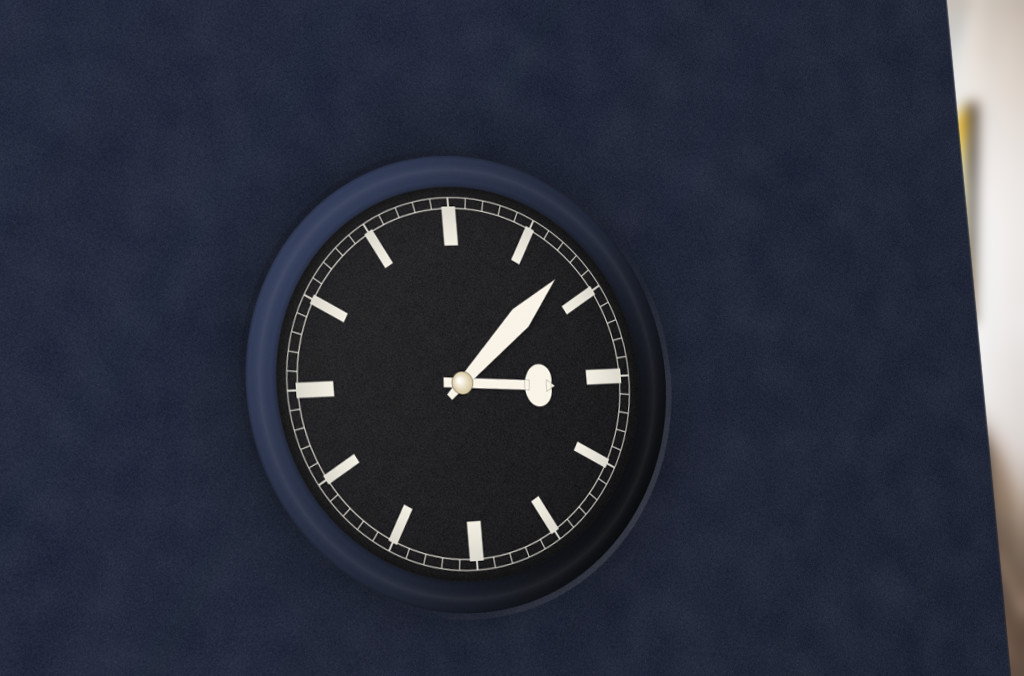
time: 3:08
